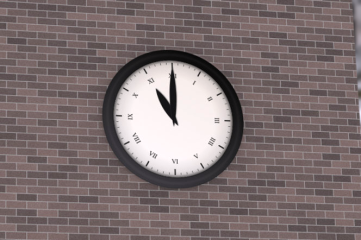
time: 11:00
